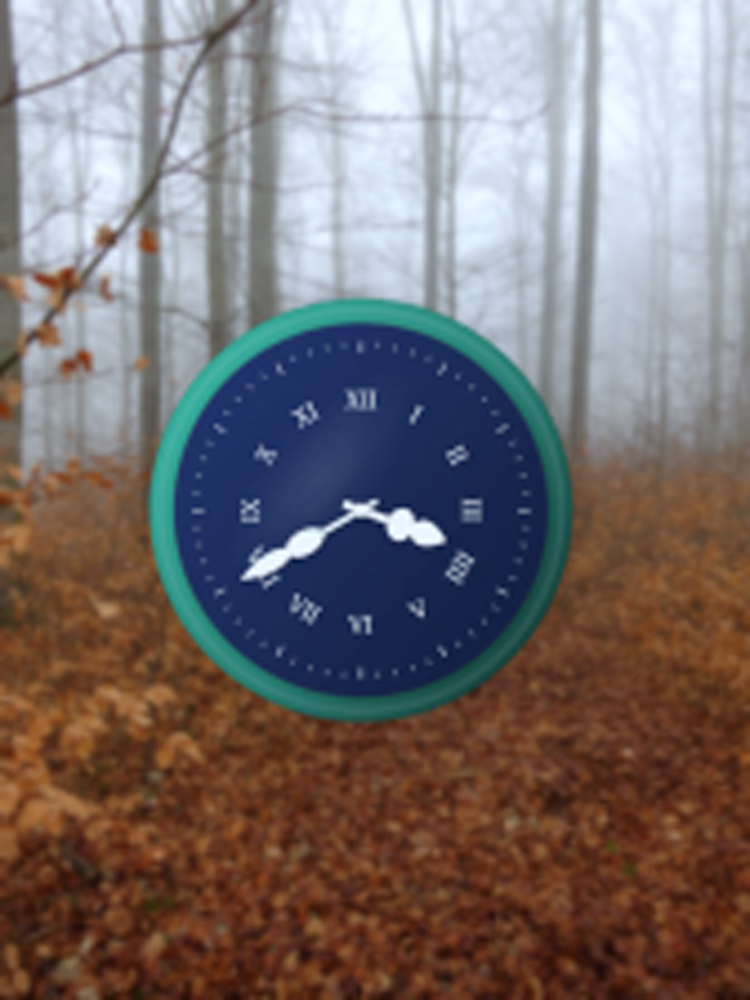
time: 3:40
